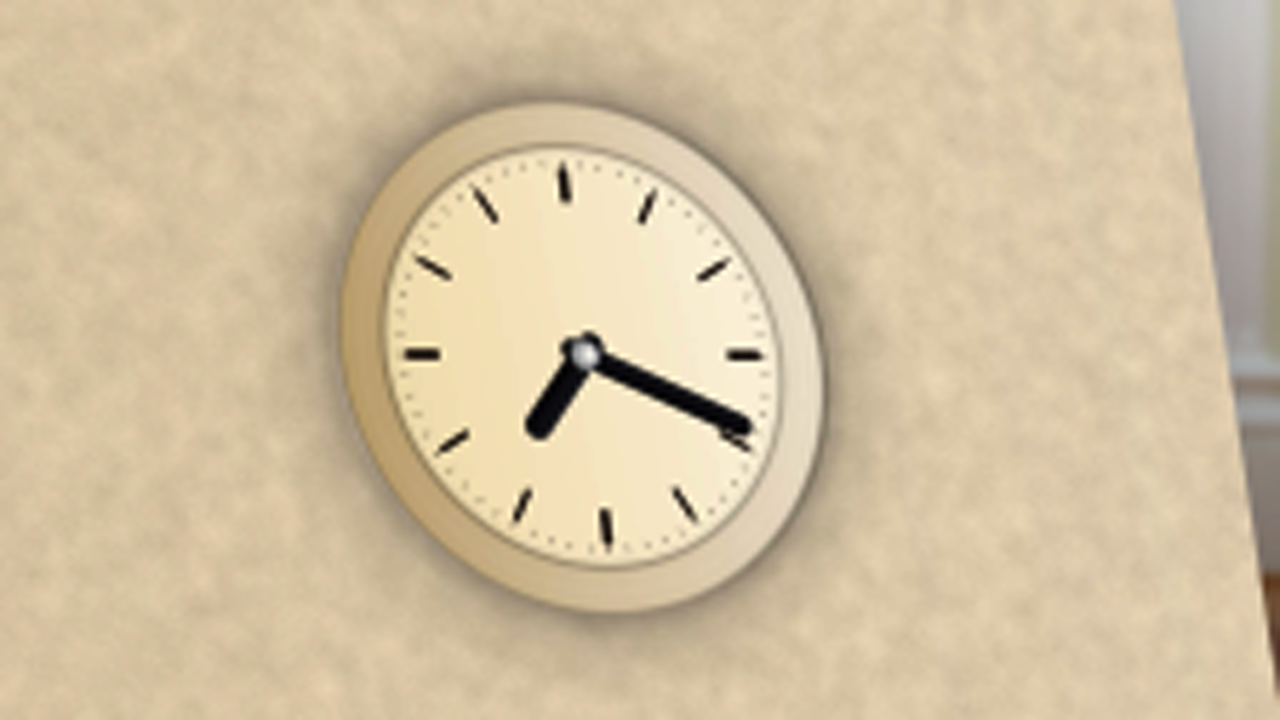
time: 7:19
